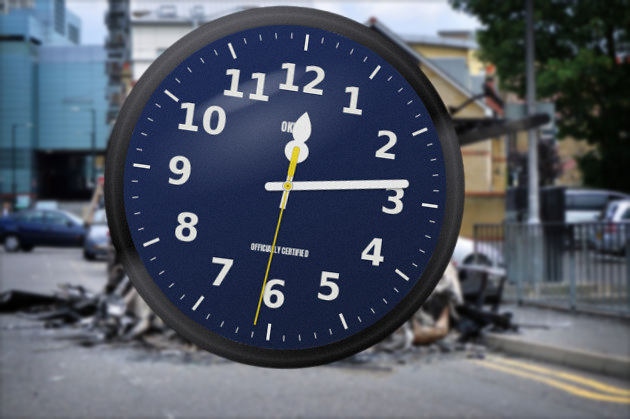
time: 12:13:31
